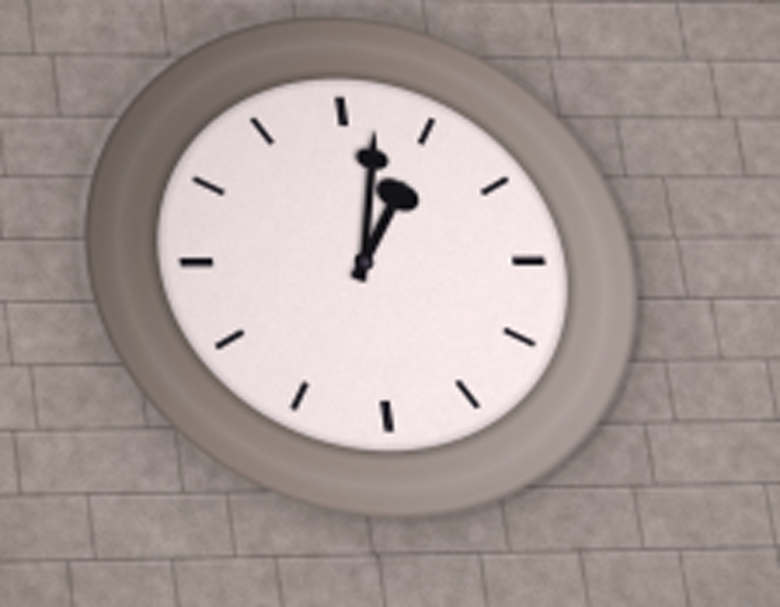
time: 1:02
